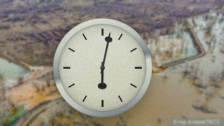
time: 6:02
